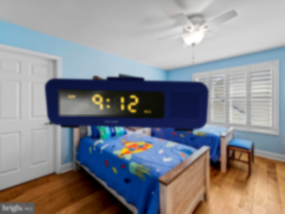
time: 9:12
